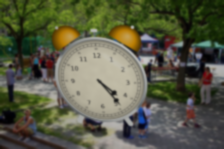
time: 4:24
